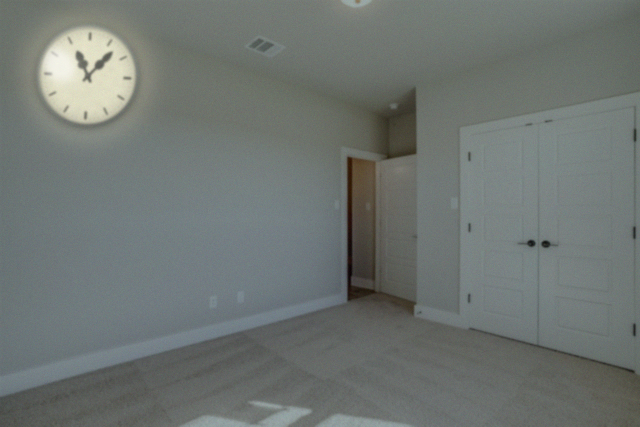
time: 11:07
